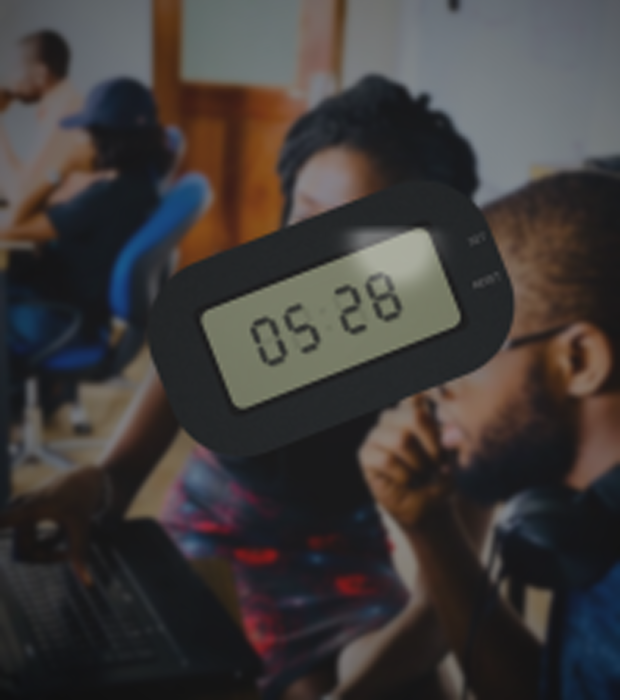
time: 5:28
